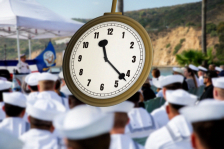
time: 11:22
